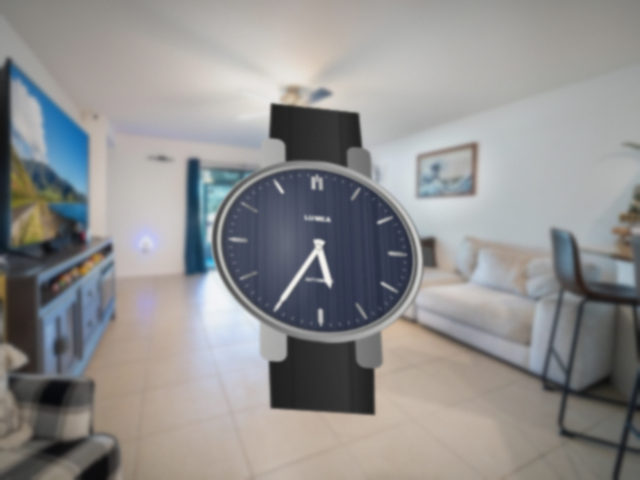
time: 5:35
